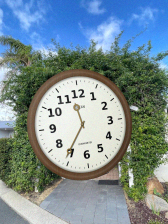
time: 11:36
